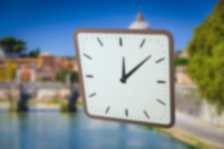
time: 12:08
